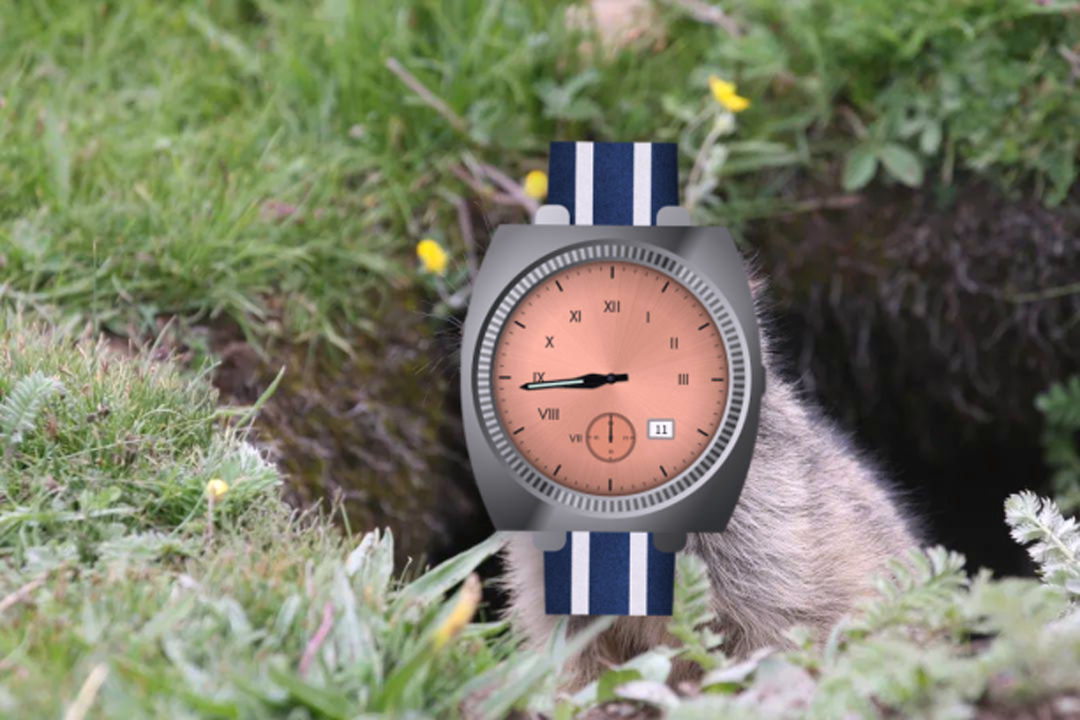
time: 8:44
